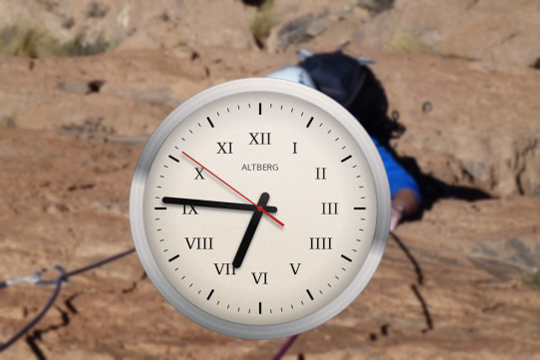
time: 6:45:51
